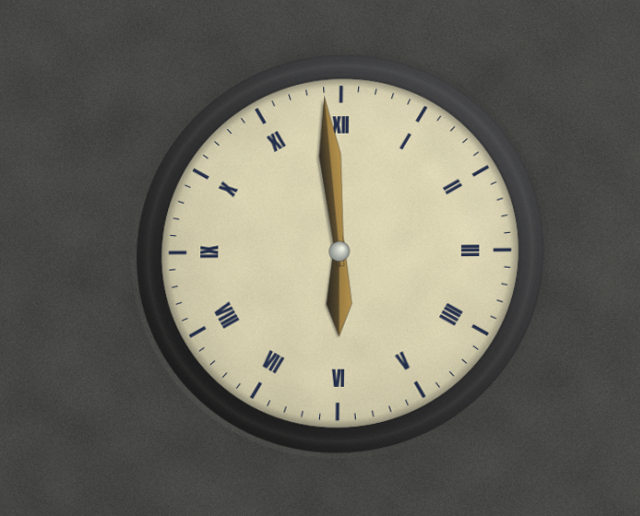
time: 5:59
